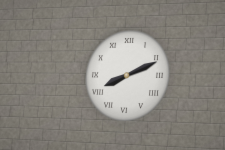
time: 8:11
